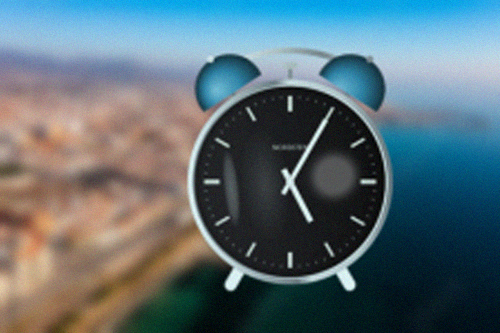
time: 5:05
